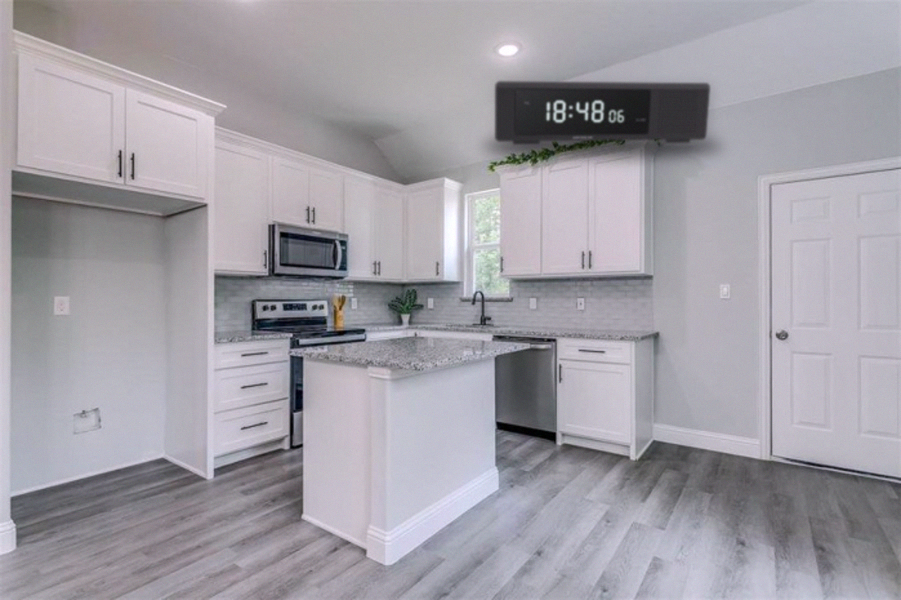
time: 18:48:06
